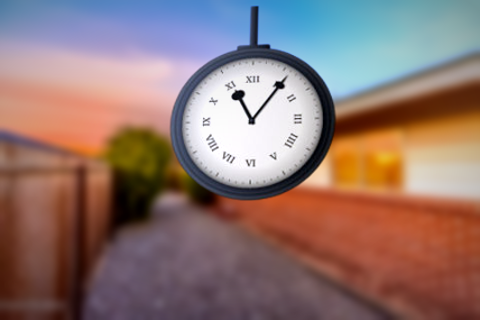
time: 11:06
